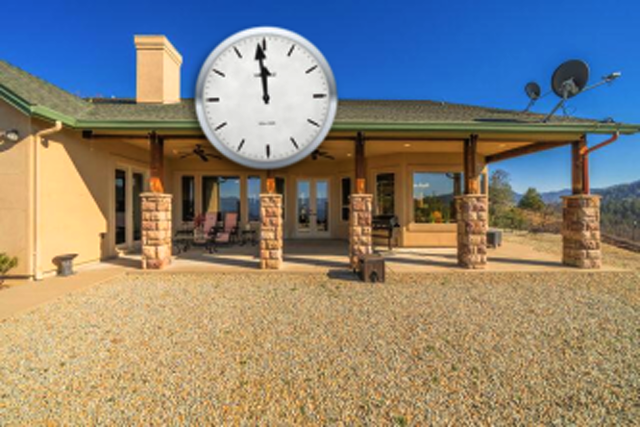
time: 11:59
